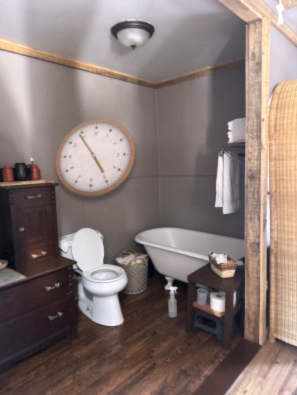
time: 4:54
